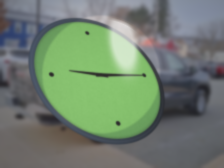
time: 9:15
